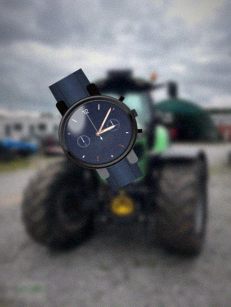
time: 3:09
